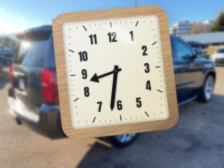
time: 8:32
